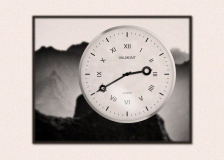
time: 2:40
